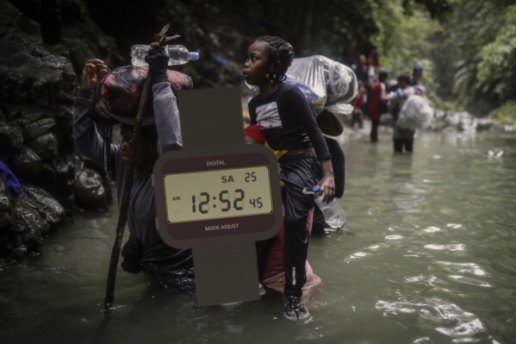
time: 12:52:45
